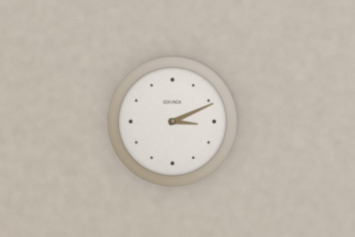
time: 3:11
